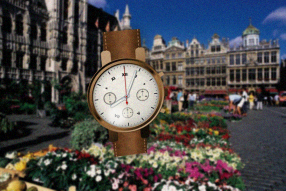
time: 8:04
